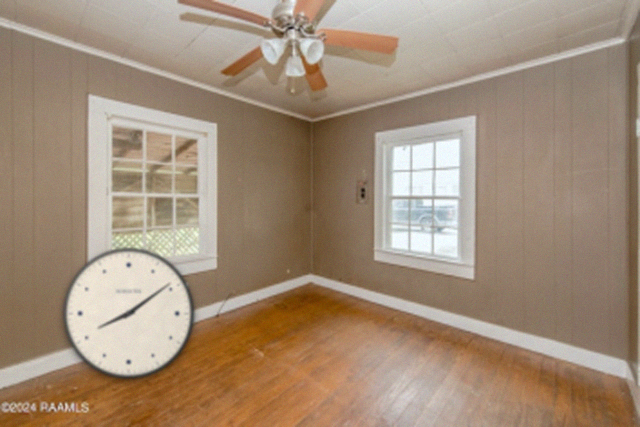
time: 8:09
